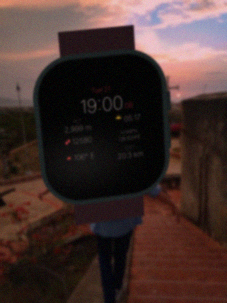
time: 19:00
